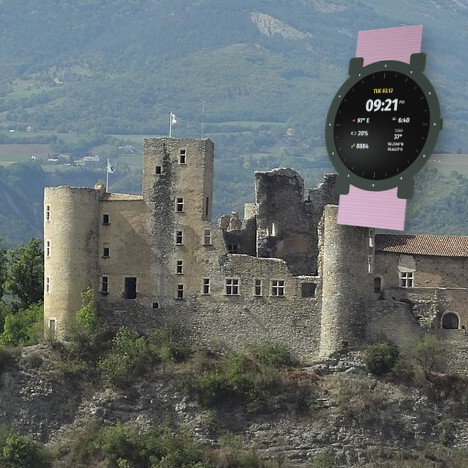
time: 9:21
